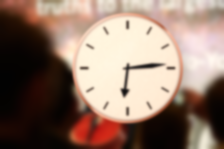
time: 6:14
